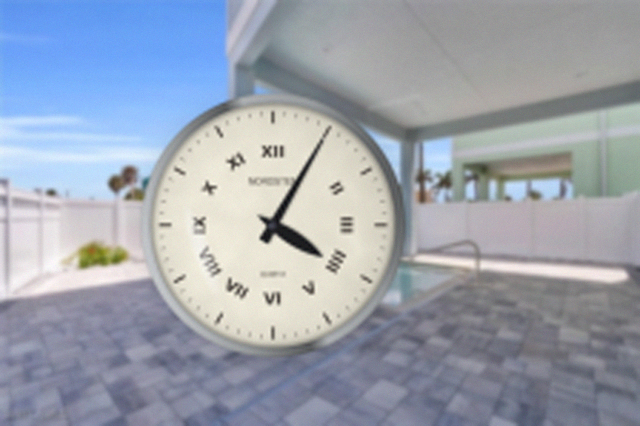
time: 4:05
